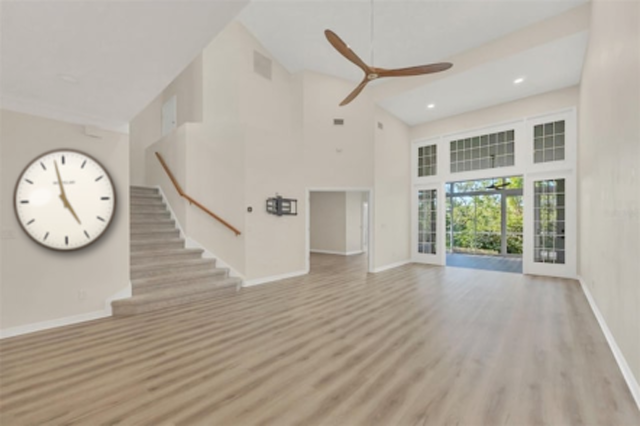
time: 4:58
